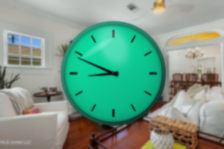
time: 8:49
